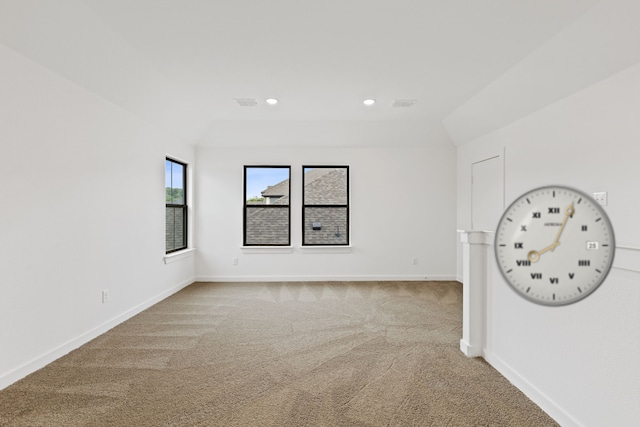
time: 8:04
